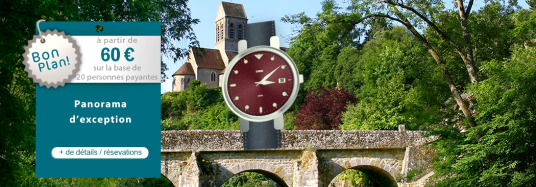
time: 3:09
